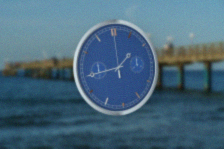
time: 1:44
